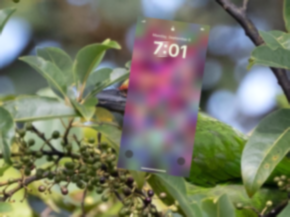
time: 7:01
